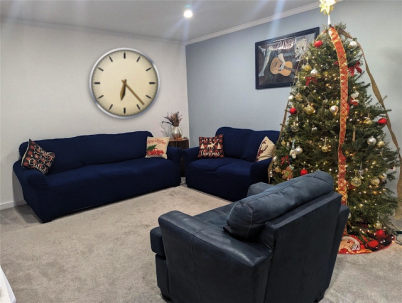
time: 6:23
